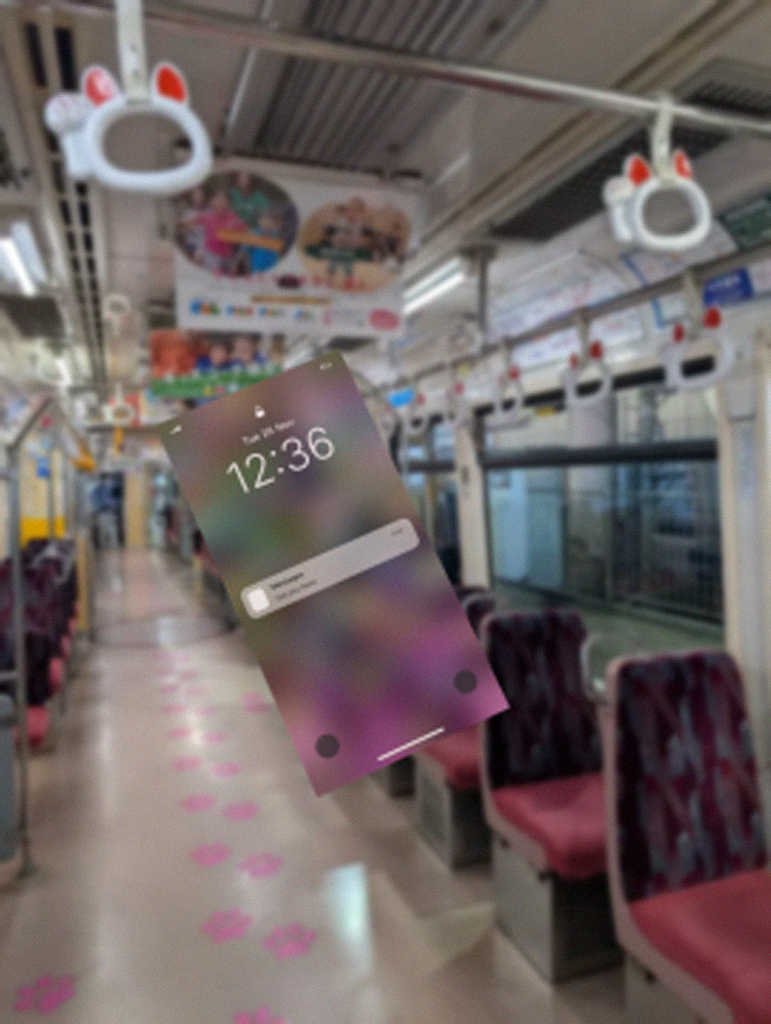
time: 12:36
